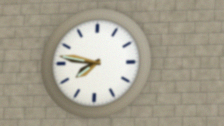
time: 7:47
